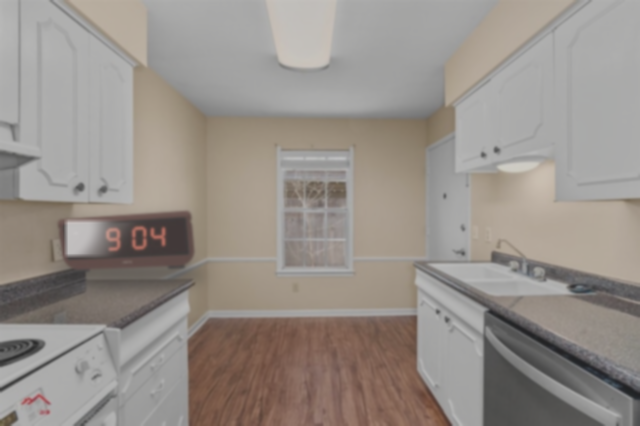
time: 9:04
